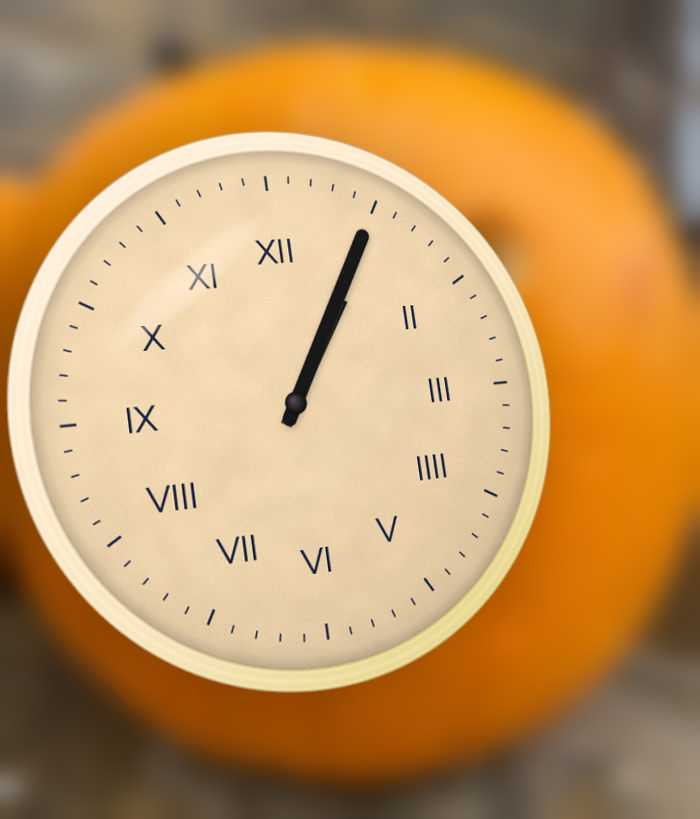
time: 1:05
